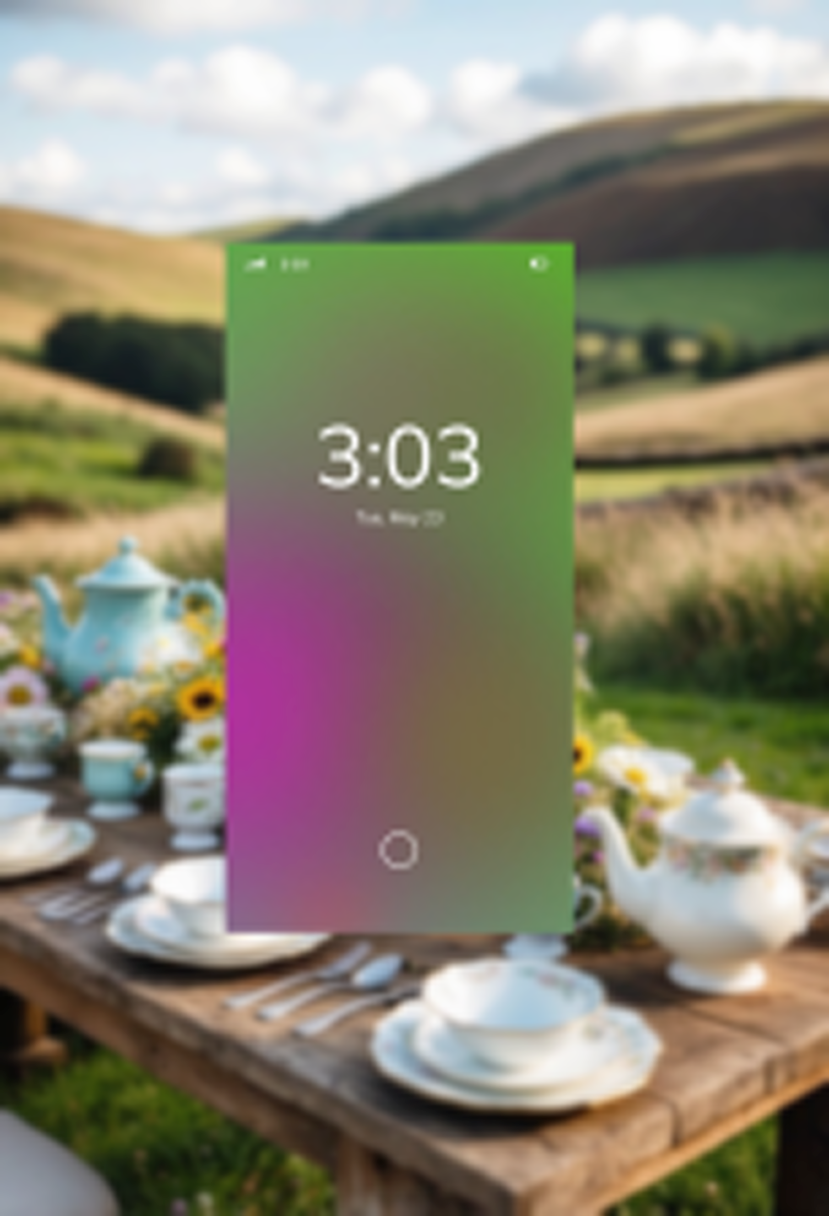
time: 3:03
